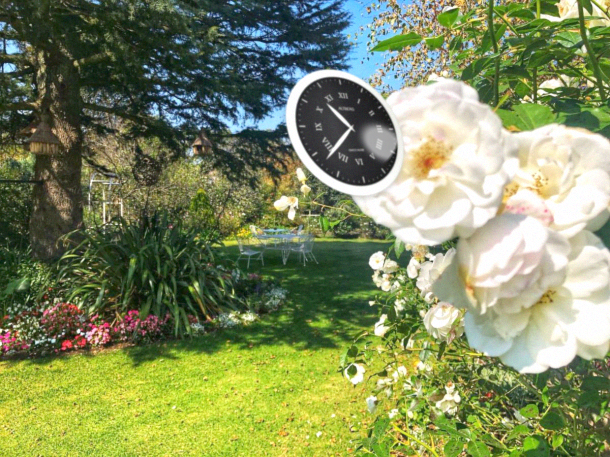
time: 10:38
